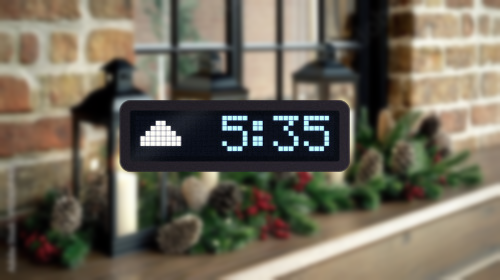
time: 5:35
